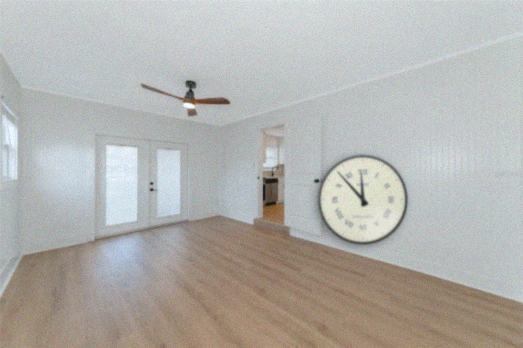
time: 11:53
